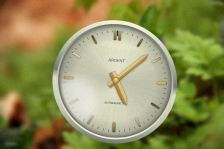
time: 5:08
